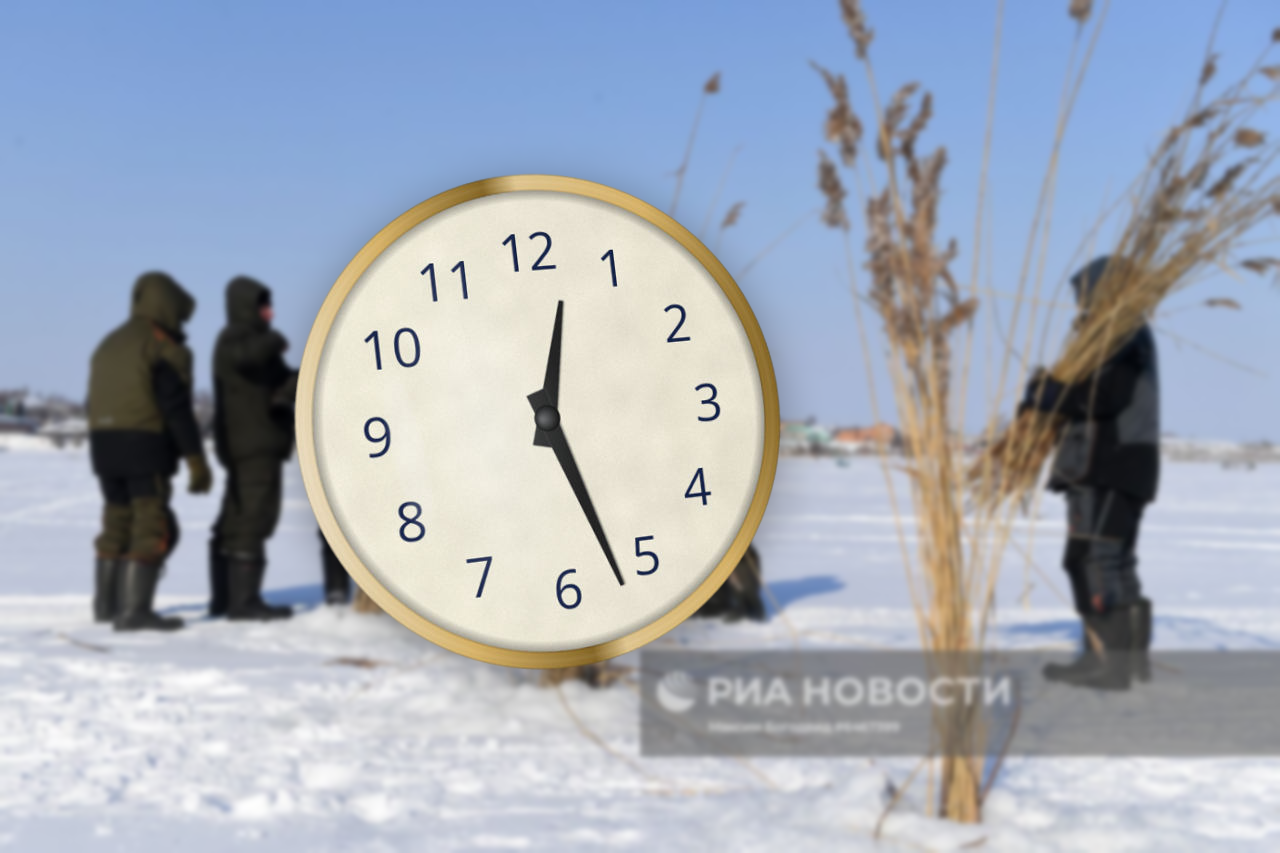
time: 12:27
